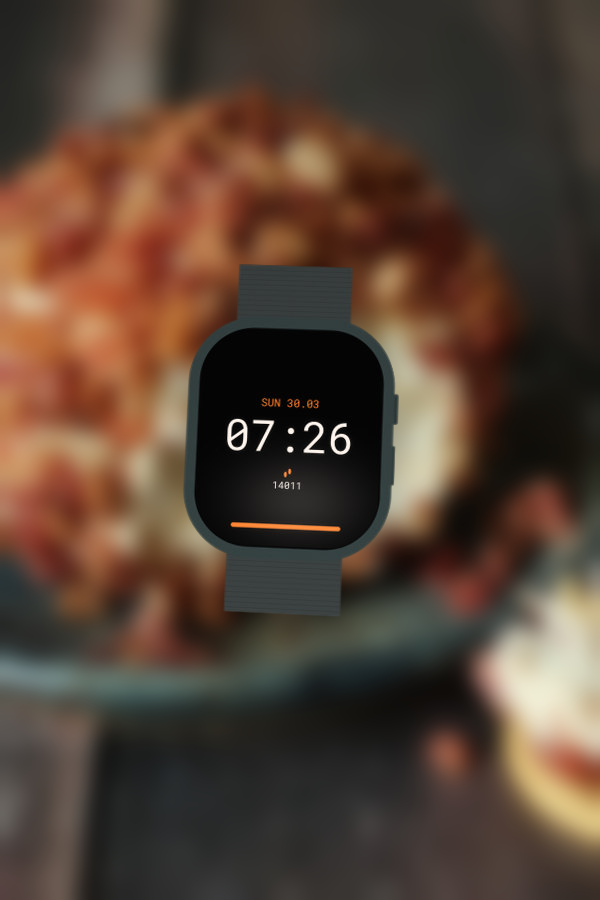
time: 7:26
